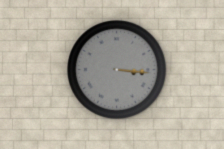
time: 3:16
